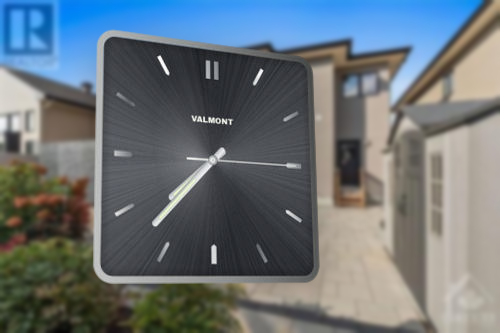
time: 7:37:15
